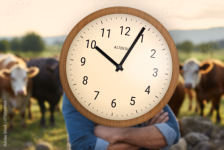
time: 10:04
